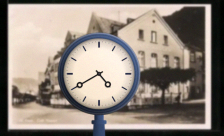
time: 4:40
